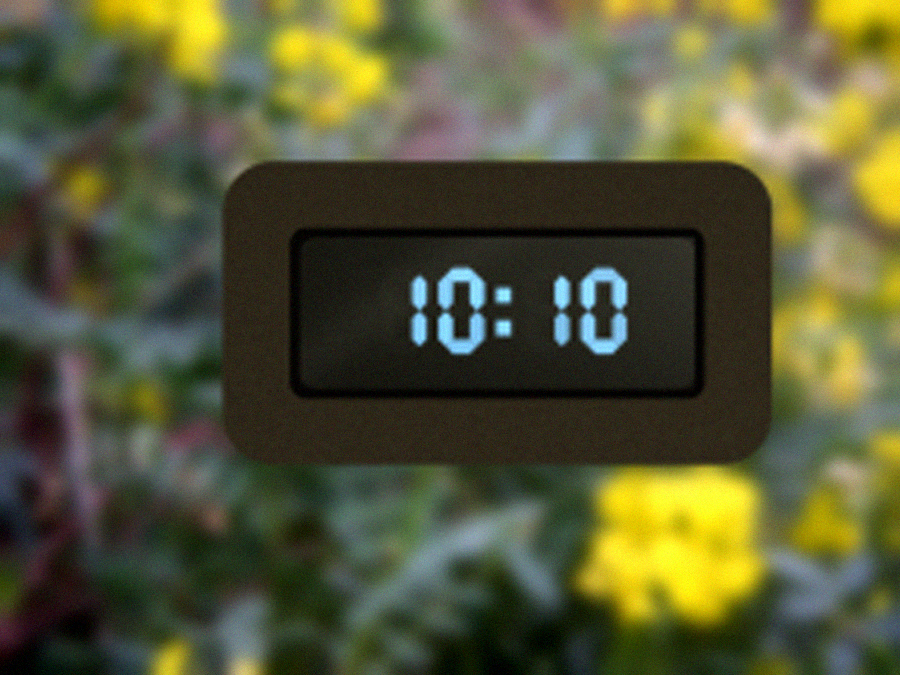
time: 10:10
